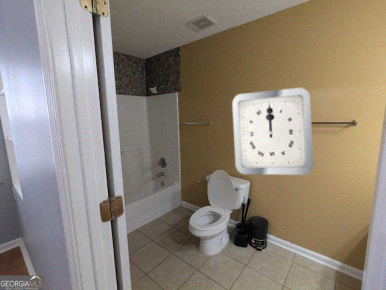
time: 12:00
